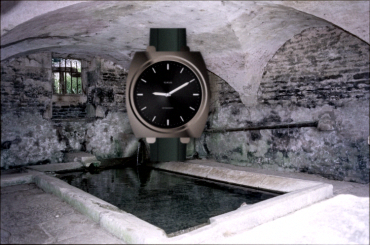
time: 9:10
